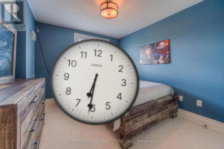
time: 6:31
